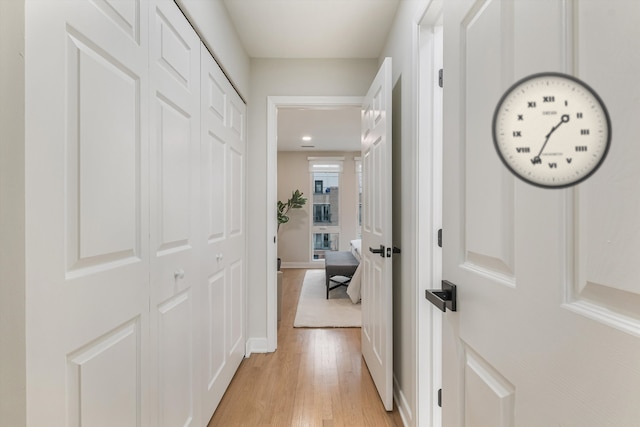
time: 1:35
